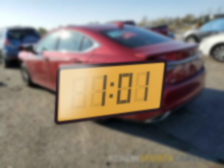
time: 1:01
